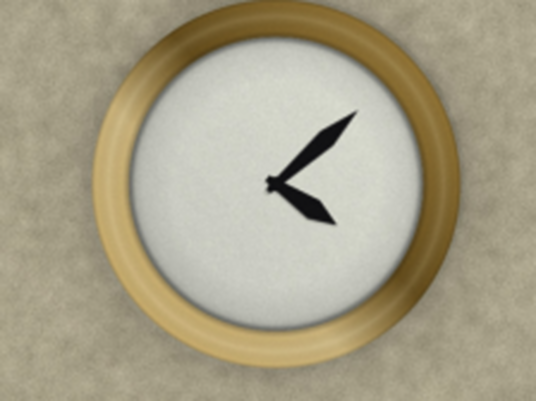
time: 4:08
